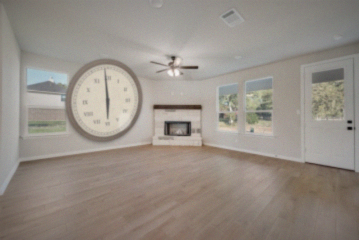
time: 5:59
